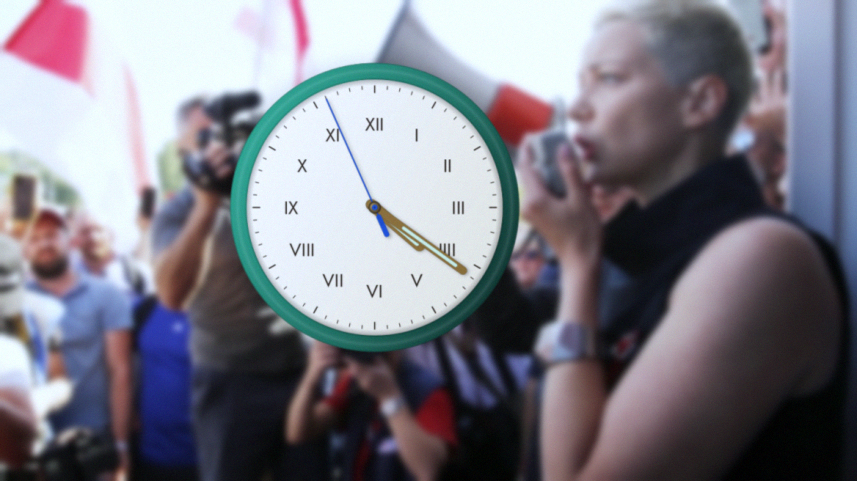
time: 4:20:56
